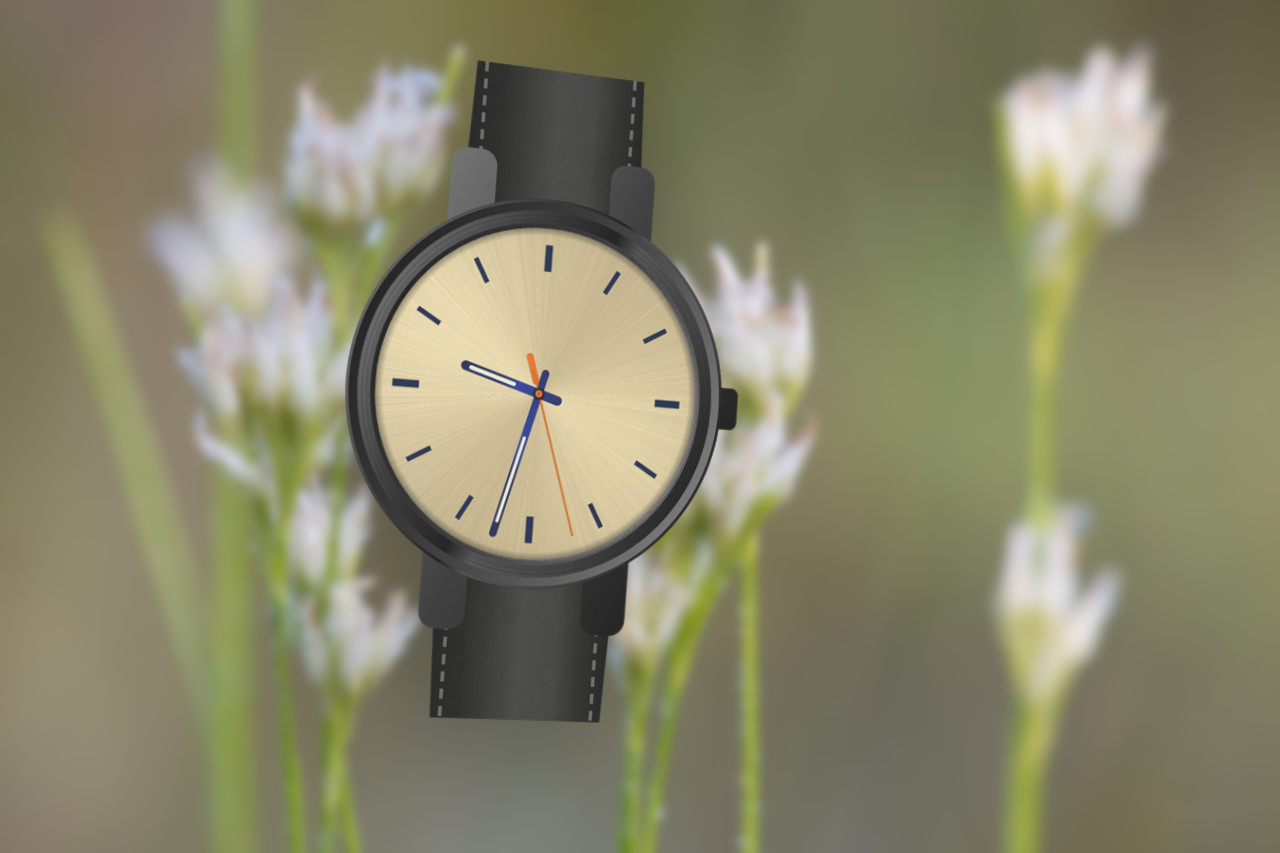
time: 9:32:27
